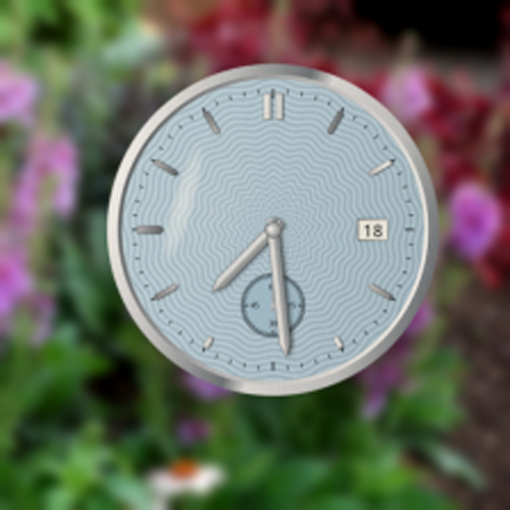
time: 7:29
